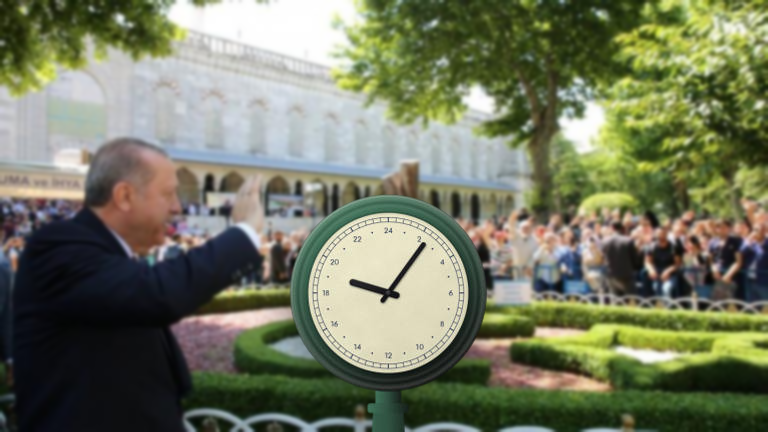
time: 19:06
